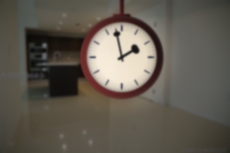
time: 1:58
